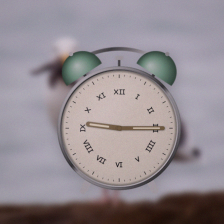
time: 9:15
